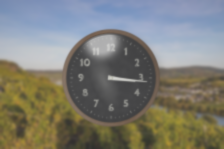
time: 3:16
